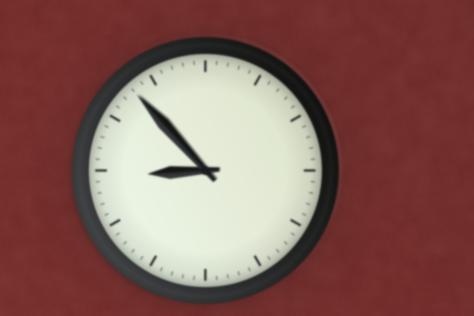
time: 8:53
